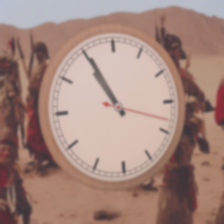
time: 10:55:18
